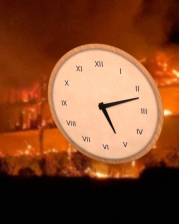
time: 5:12
